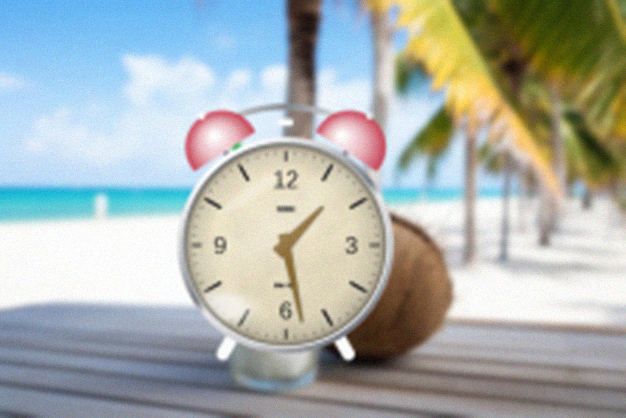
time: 1:28
